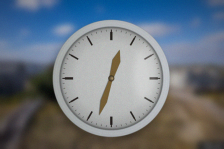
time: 12:33
